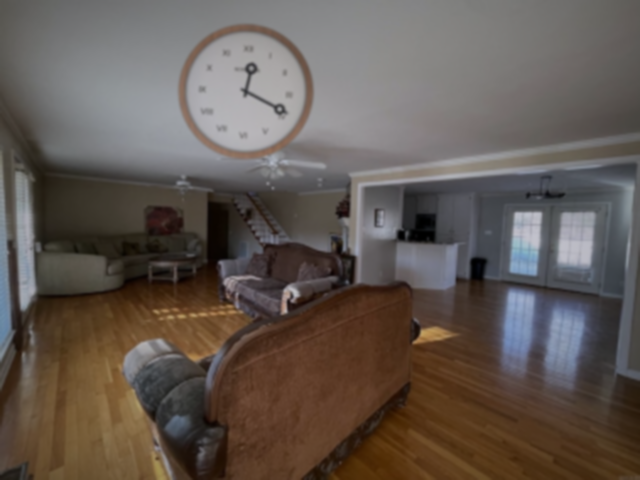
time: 12:19
